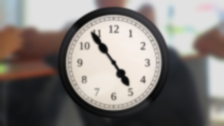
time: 4:54
